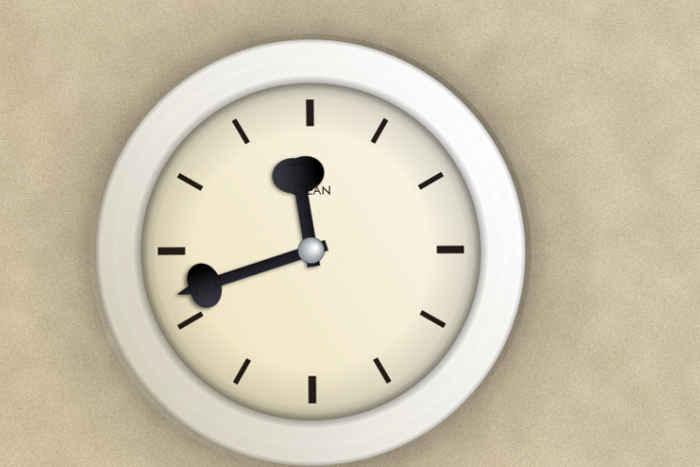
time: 11:42
